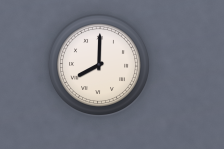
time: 8:00
